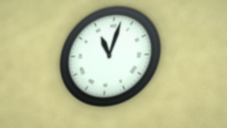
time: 11:02
